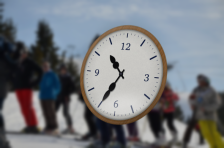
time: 10:35
